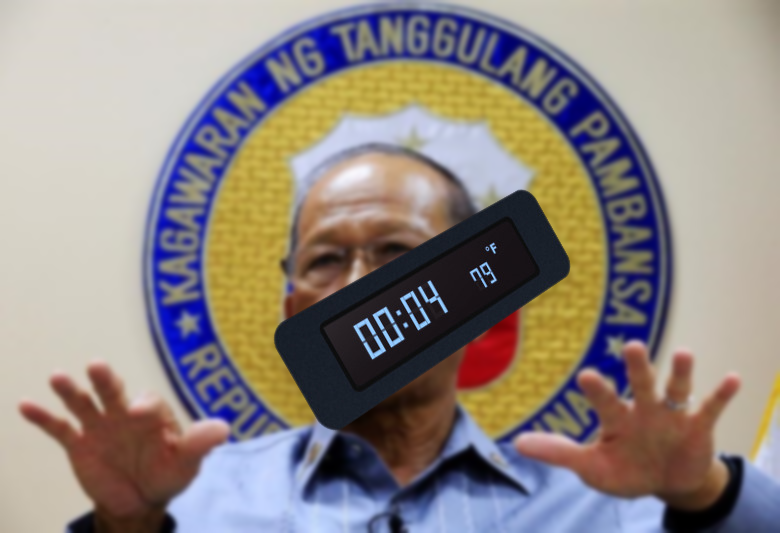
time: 0:04
